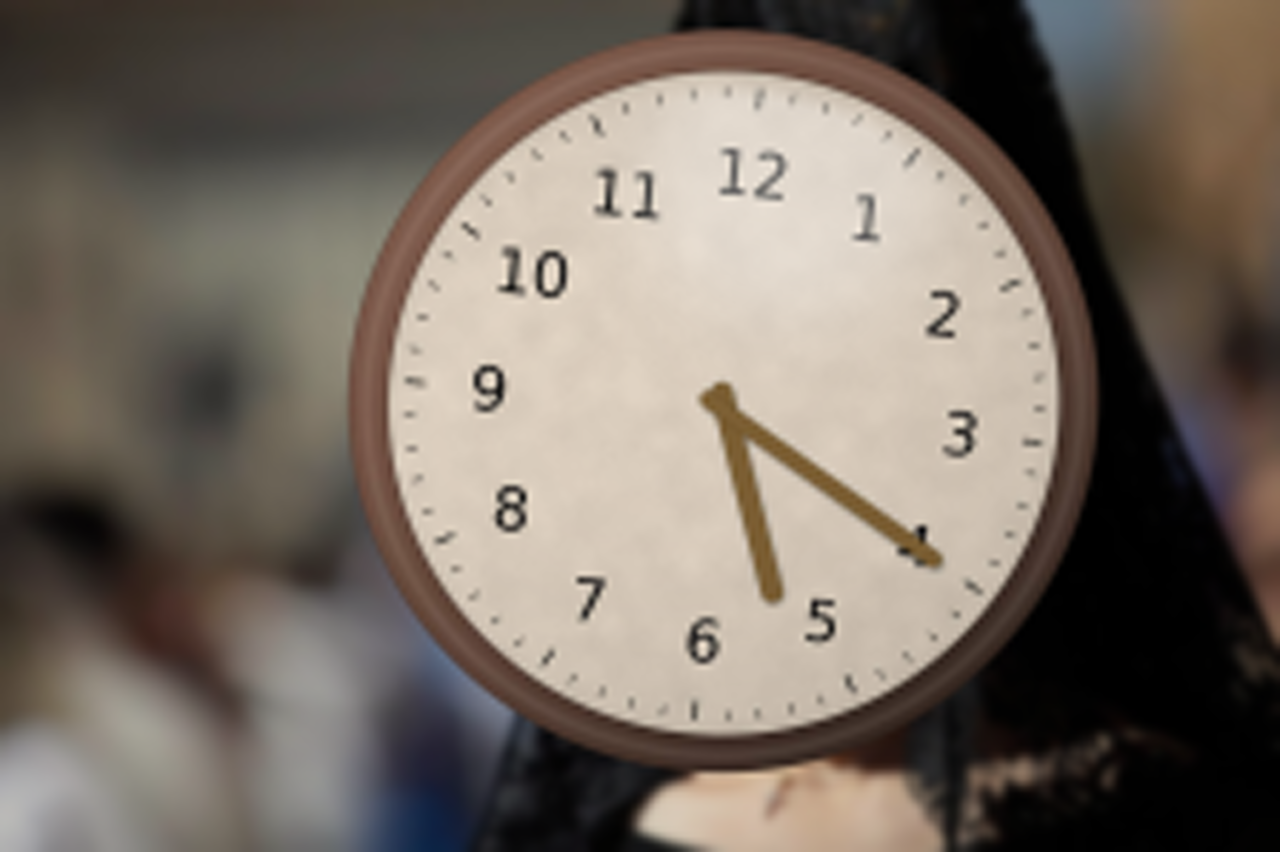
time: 5:20
